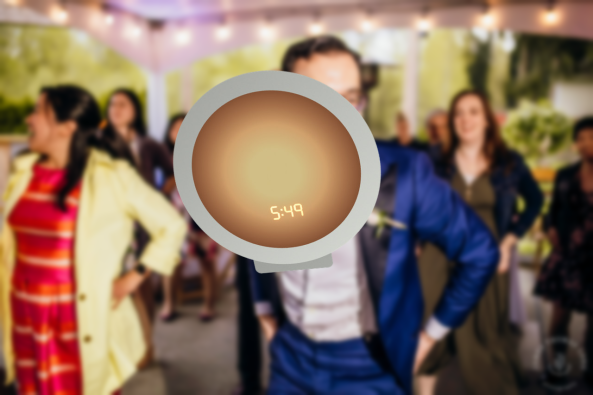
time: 5:49
